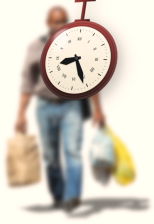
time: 8:26
